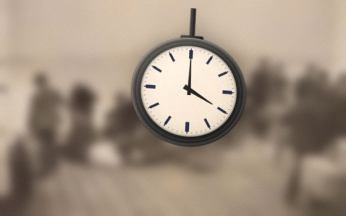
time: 4:00
